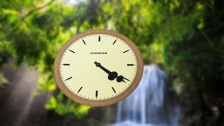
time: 4:21
